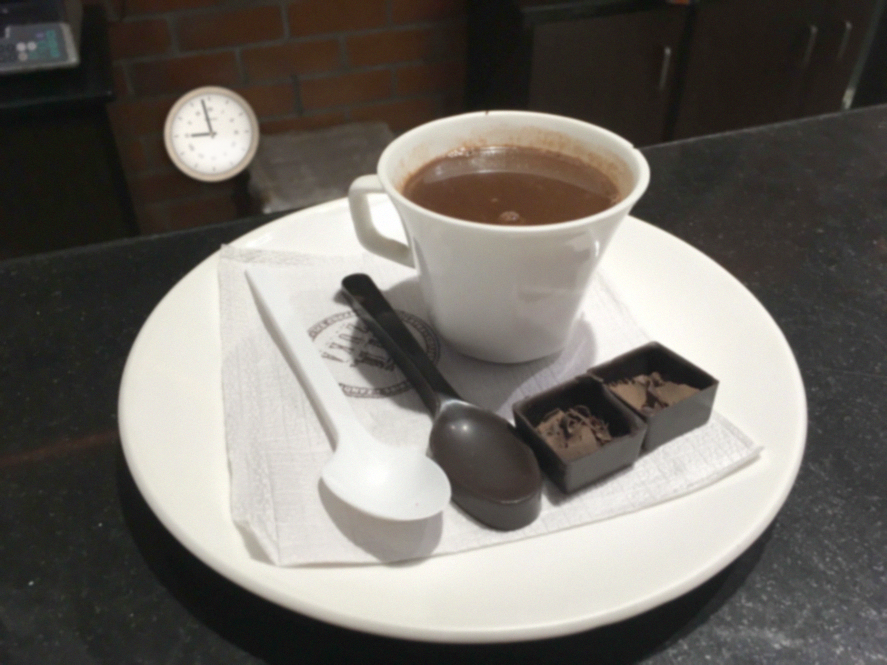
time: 8:58
